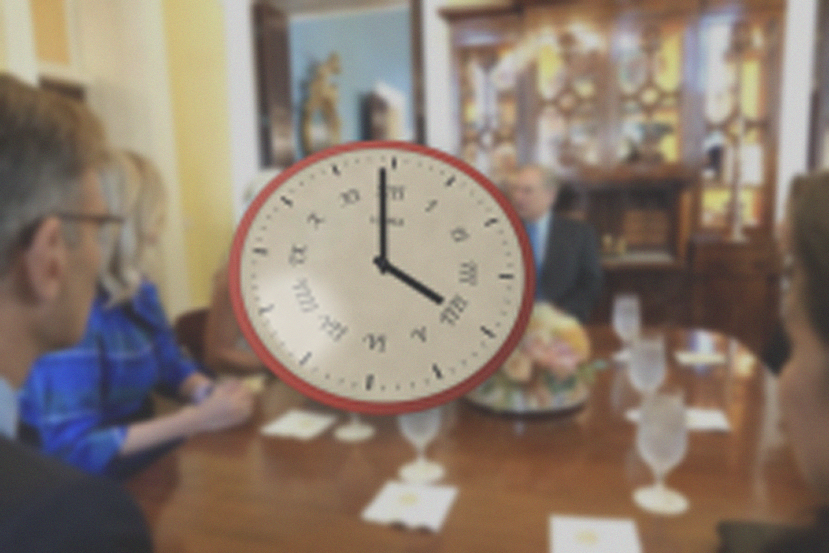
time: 3:59
